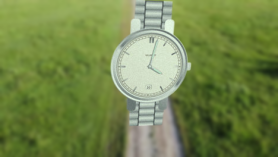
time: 4:02
